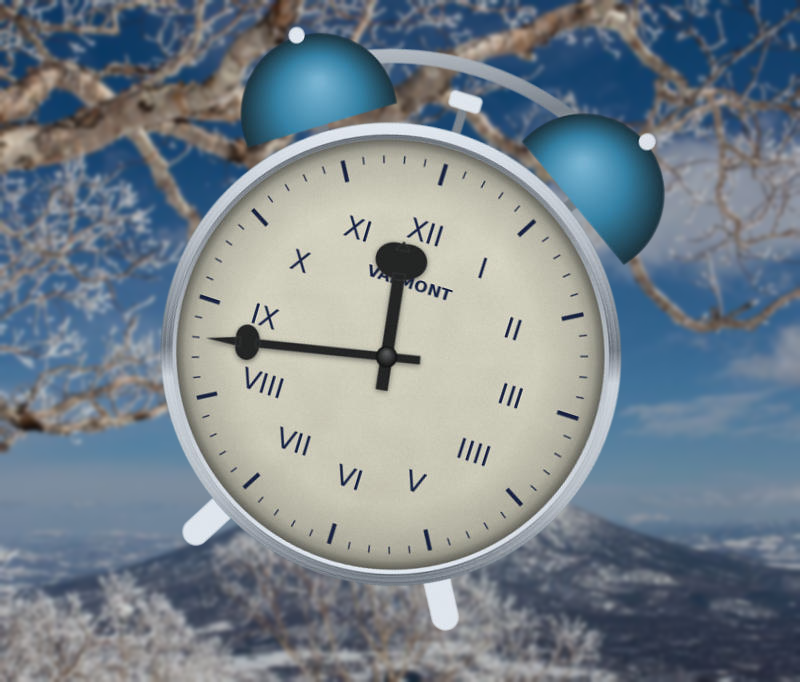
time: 11:43
